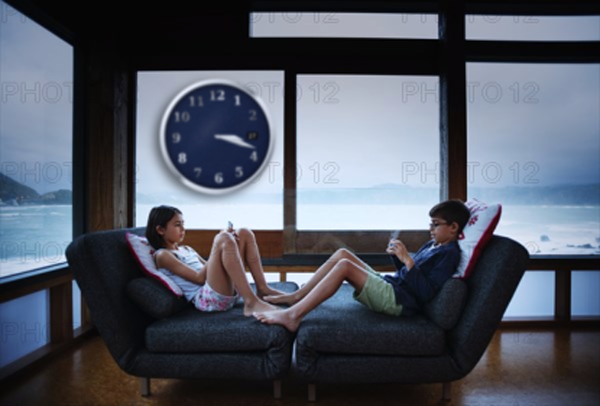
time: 3:18
